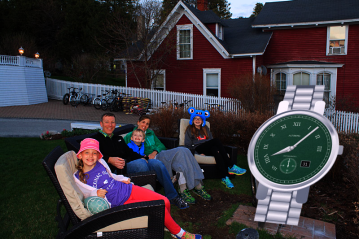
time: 8:07
